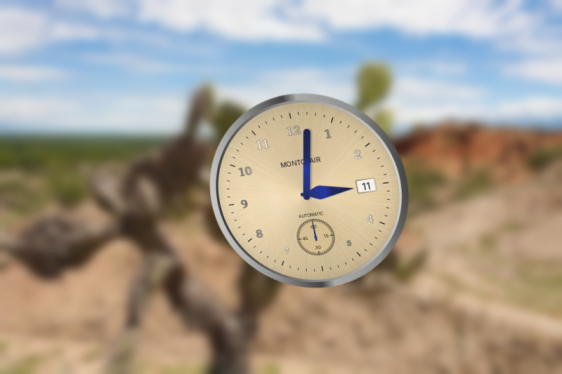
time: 3:02
